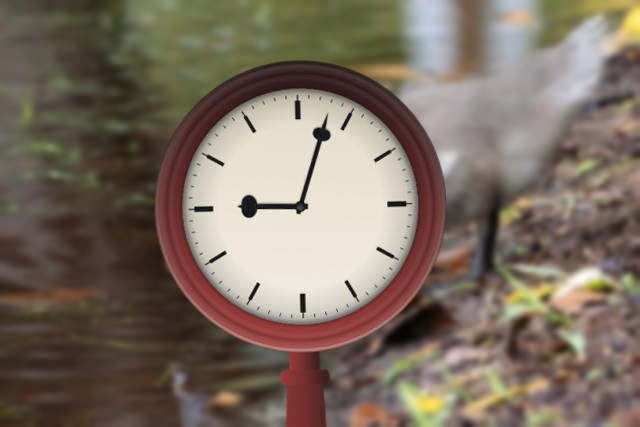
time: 9:03
